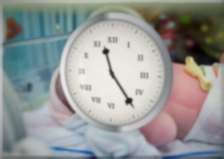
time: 11:24
